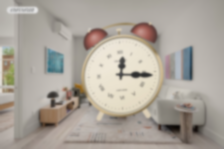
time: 12:16
